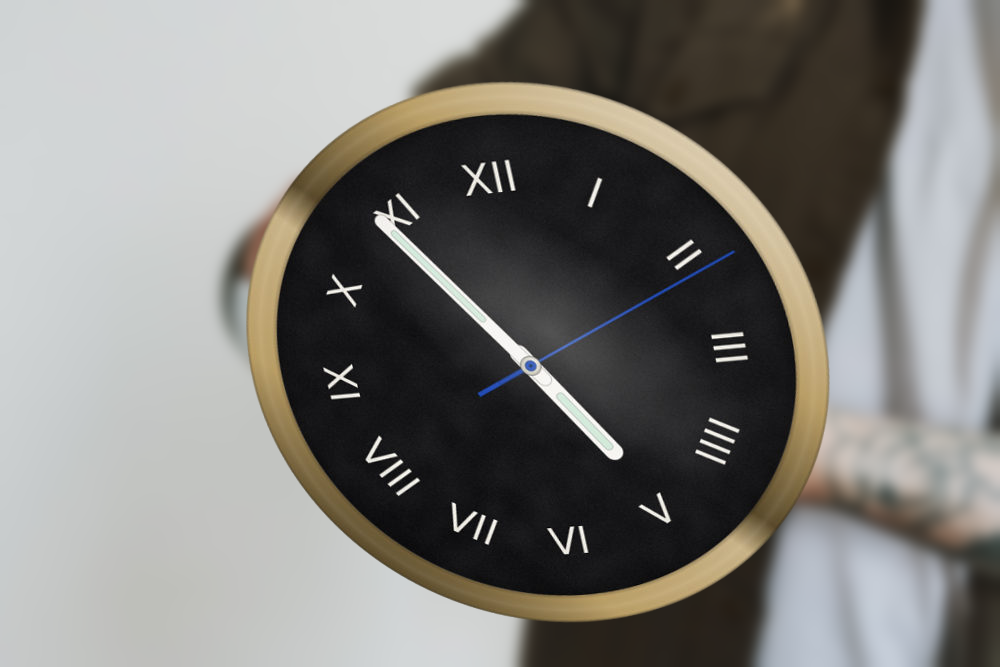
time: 4:54:11
